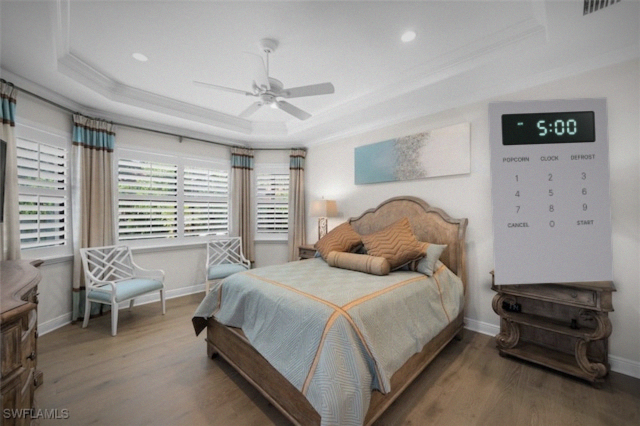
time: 5:00
